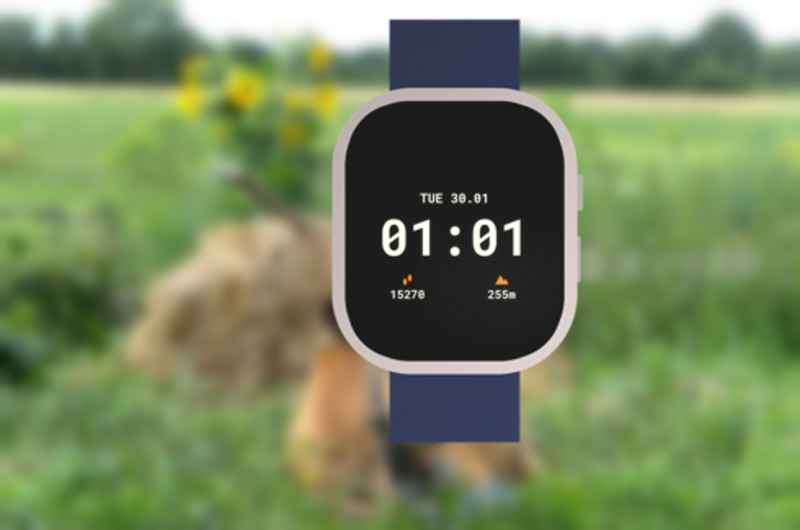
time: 1:01
